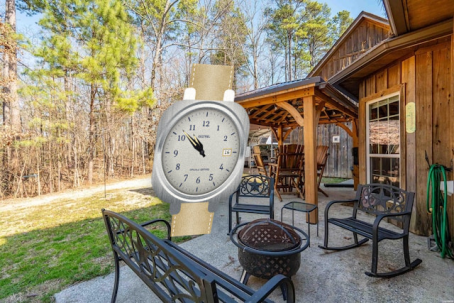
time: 10:52
